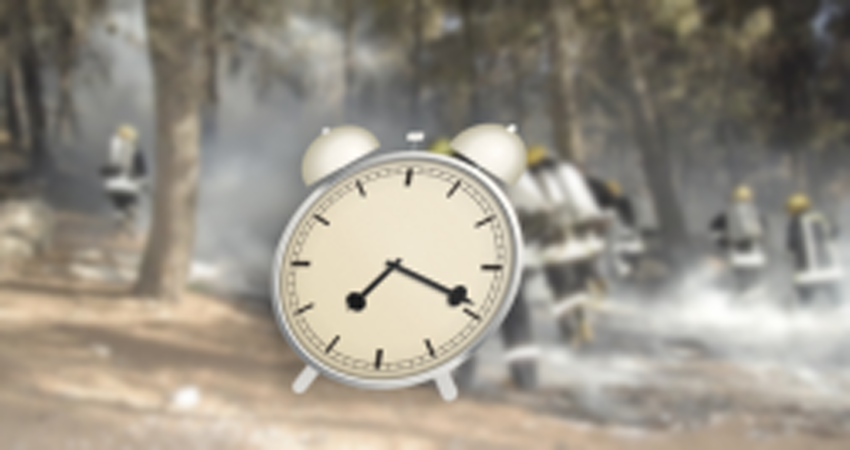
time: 7:19
